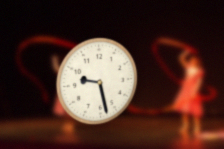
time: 9:28
